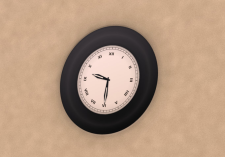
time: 9:30
